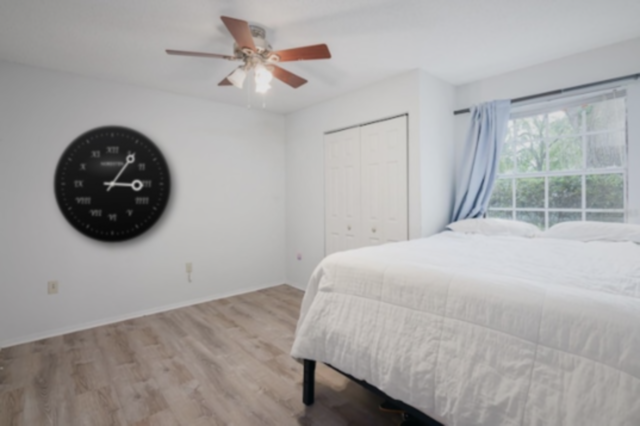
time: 3:06
